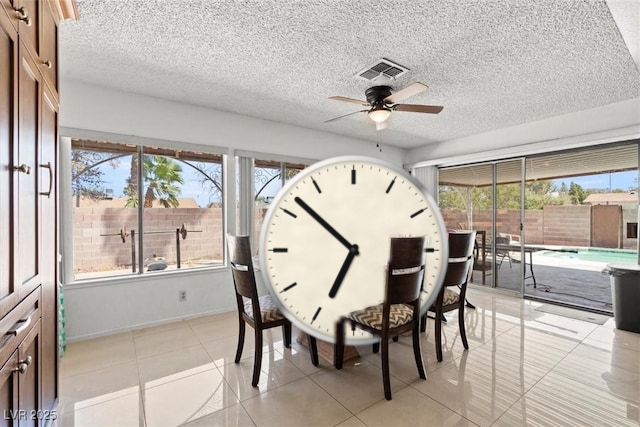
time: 6:52
